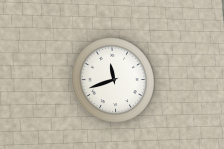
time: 11:42
